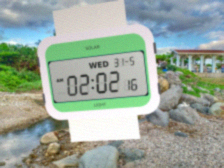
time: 2:02:16
